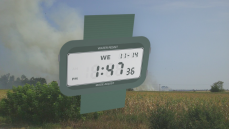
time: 1:47:36
